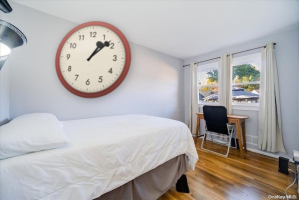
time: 1:08
